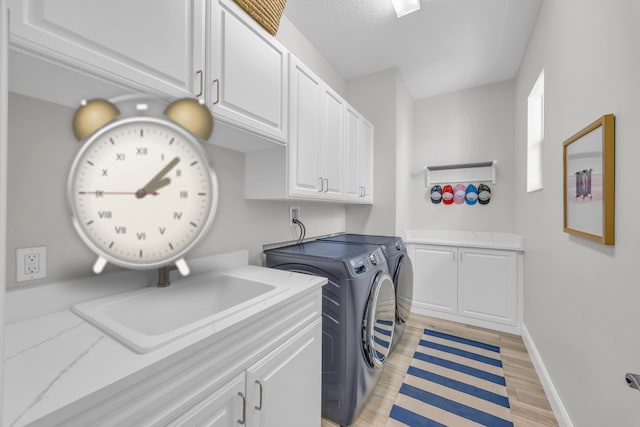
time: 2:07:45
